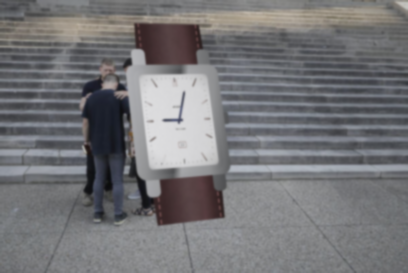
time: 9:03
